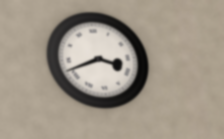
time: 3:42
